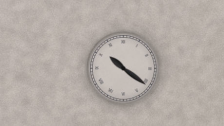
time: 10:21
